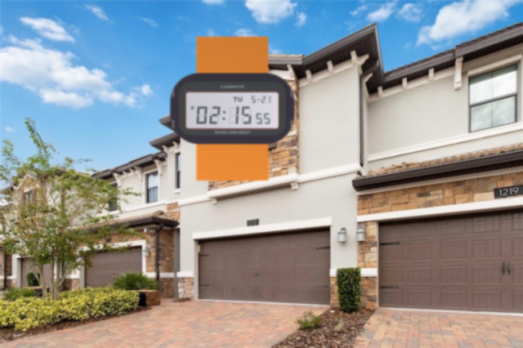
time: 2:15:55
